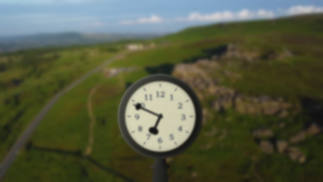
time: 6:49
